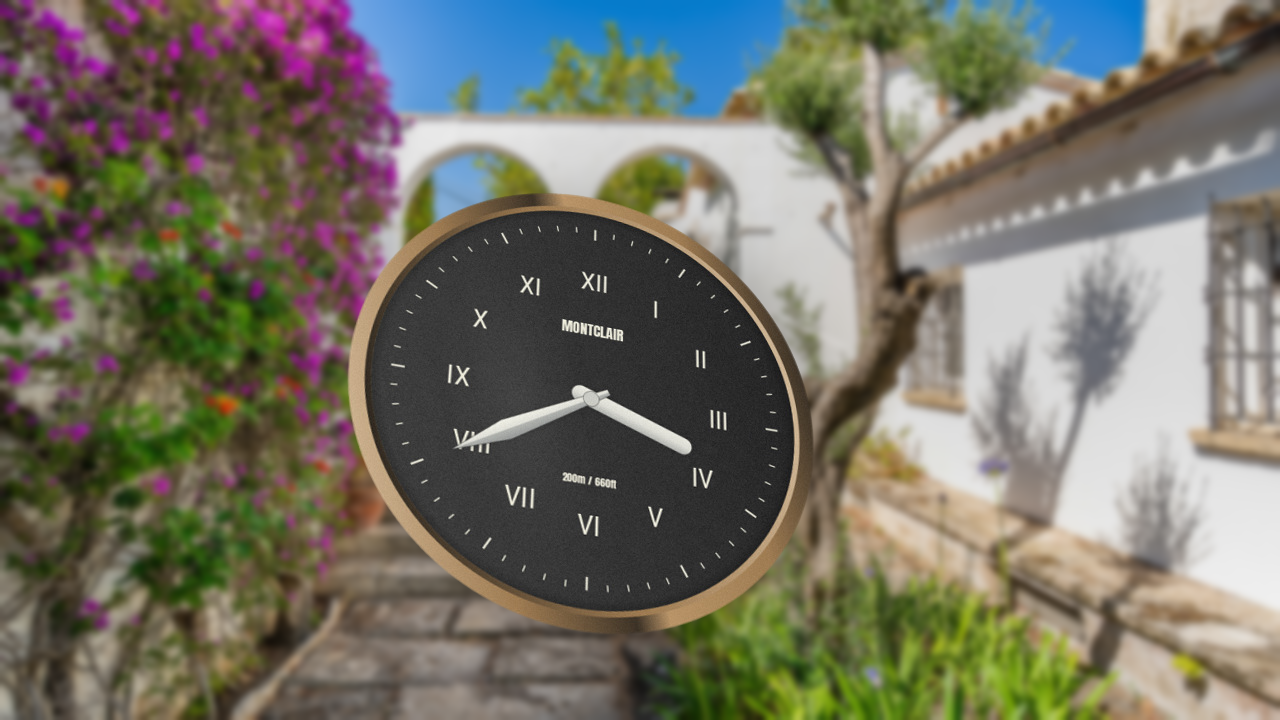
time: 3:40
